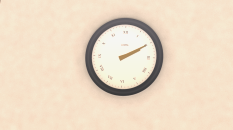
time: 2:10
